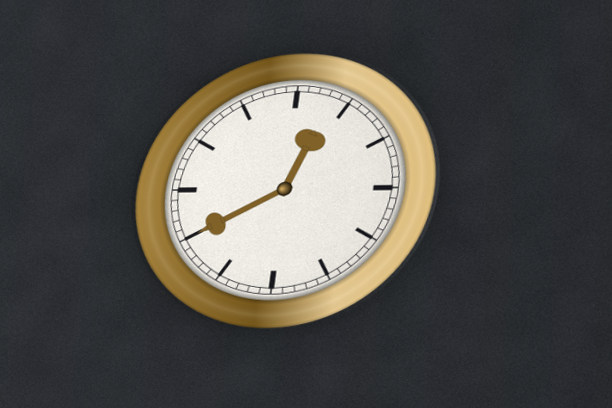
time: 12:40
